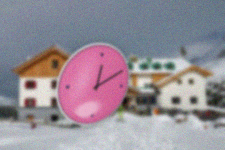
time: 12:10
